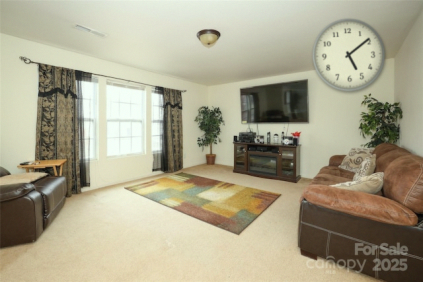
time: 5:09
